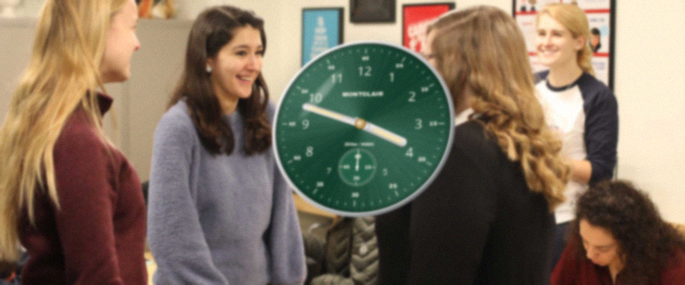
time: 3:48
